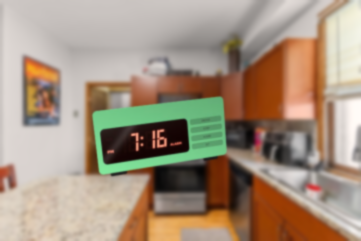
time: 7:16
